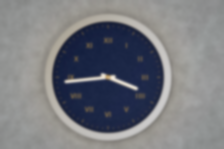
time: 3:44
